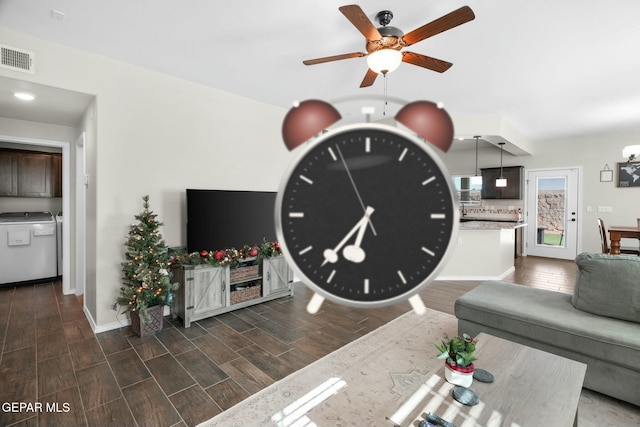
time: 6:36:56
